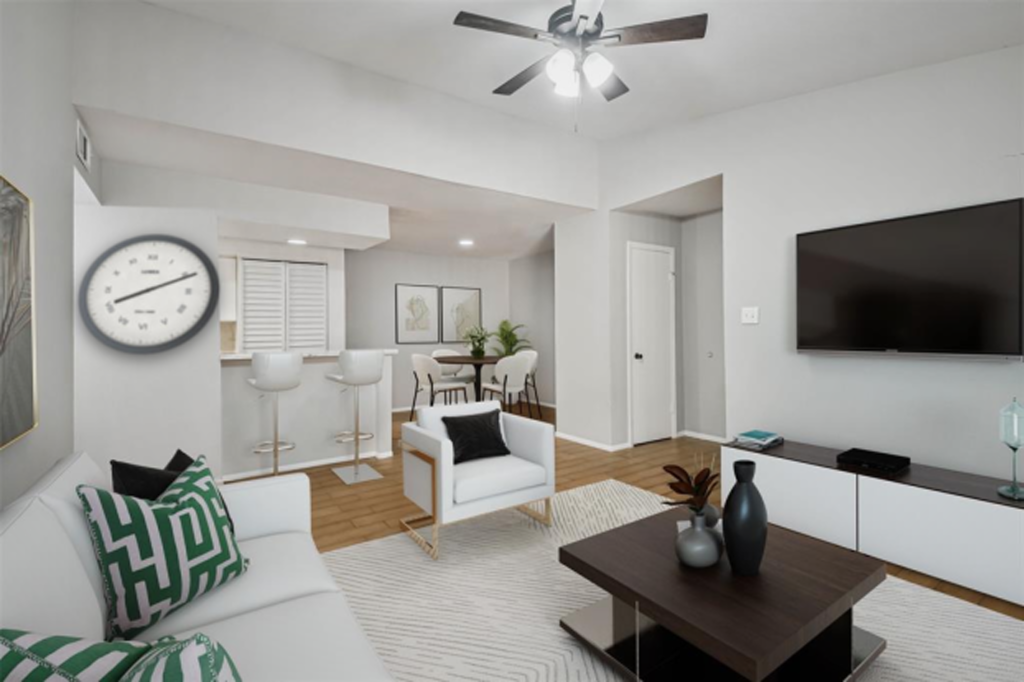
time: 8:11
